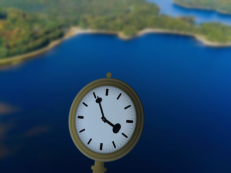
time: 3:56
